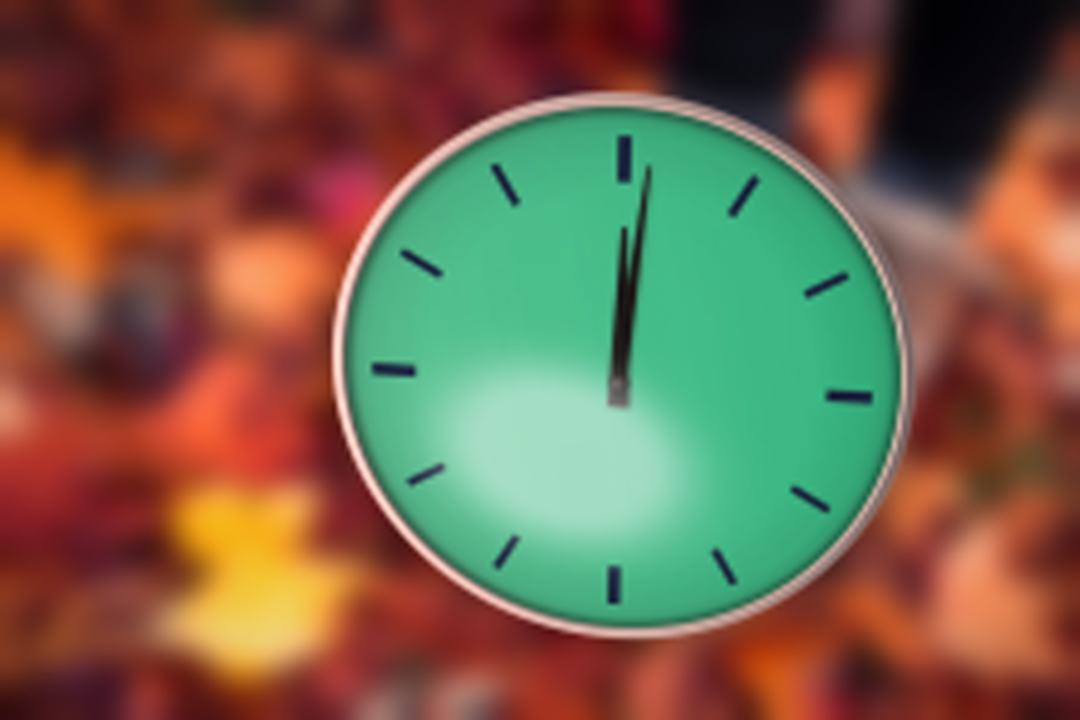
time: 12:01
